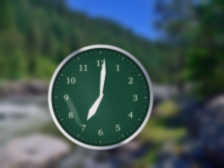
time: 7:01
